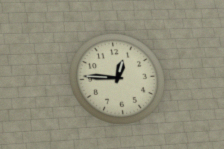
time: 12:46
